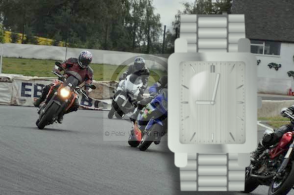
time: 9:02
